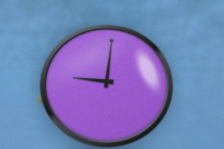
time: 9:00
